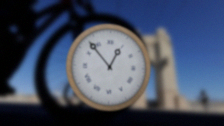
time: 12:53
